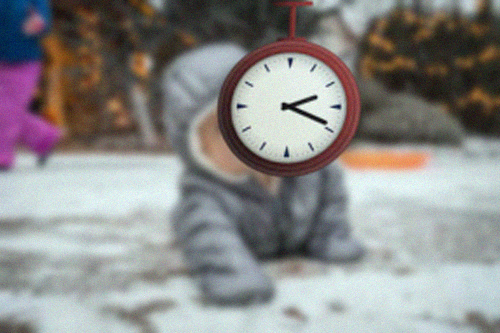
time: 2:19
